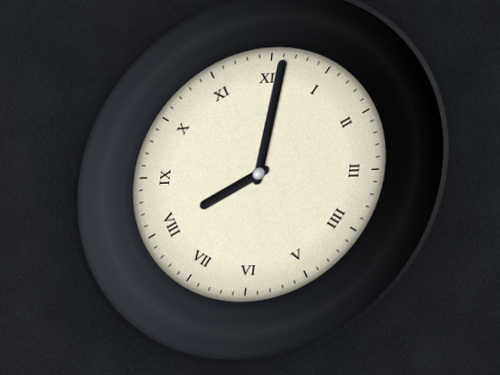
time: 8:01
